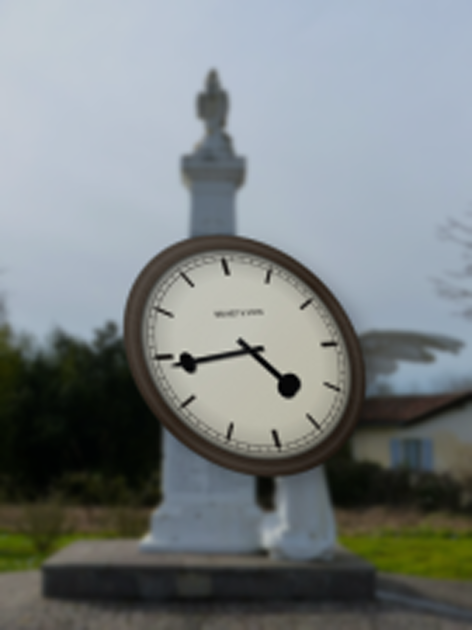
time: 4:44
